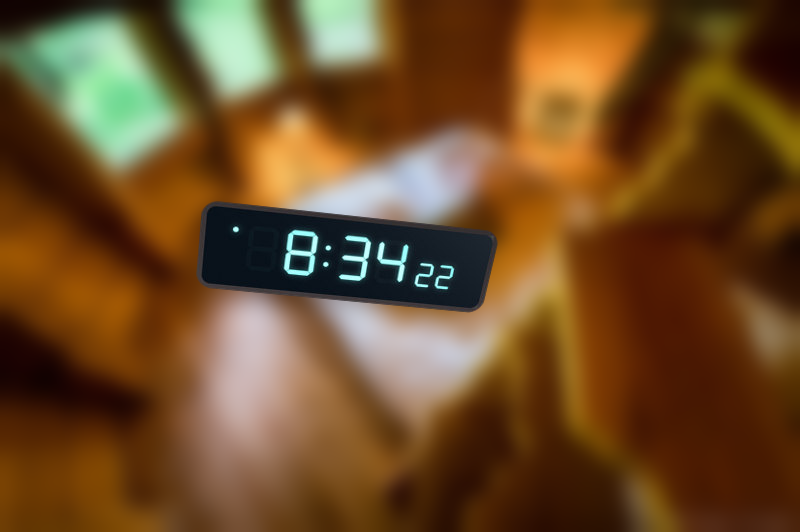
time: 8:34:22
